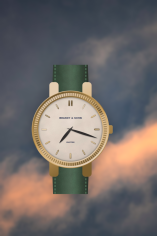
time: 7:18
